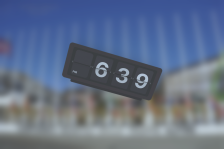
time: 6:39
